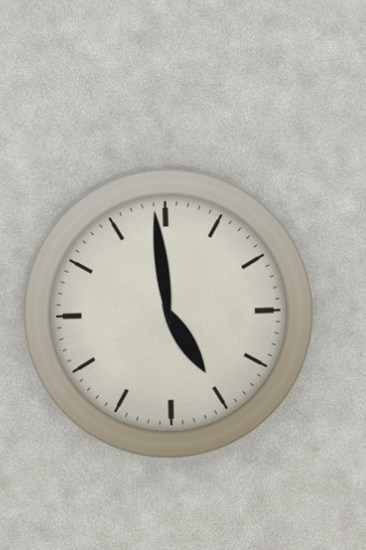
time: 4:59
